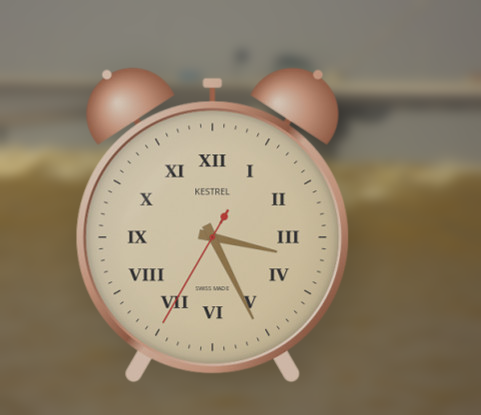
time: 3:25:35
